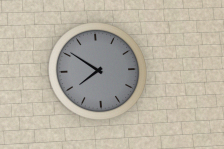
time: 7:51
